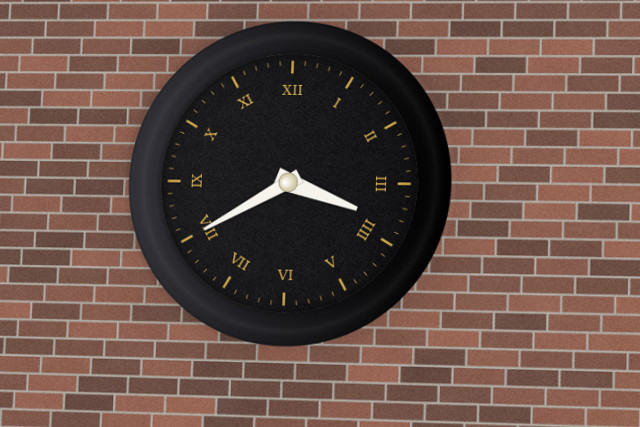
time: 3:40
